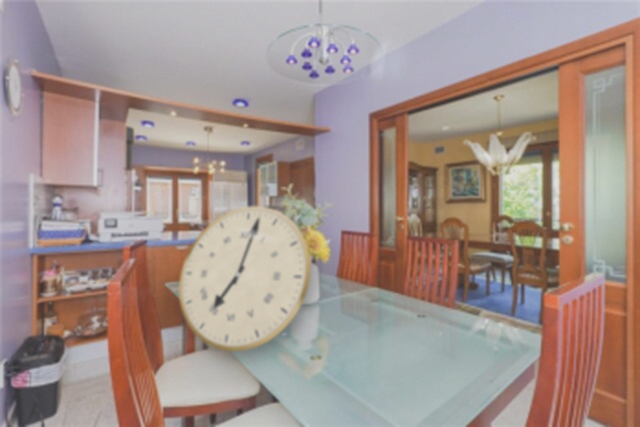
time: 7:02
